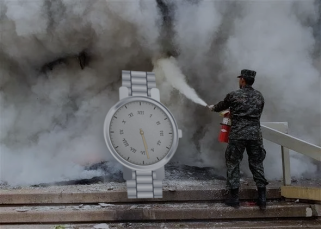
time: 5:28
